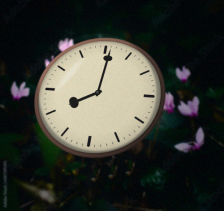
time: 8:01
